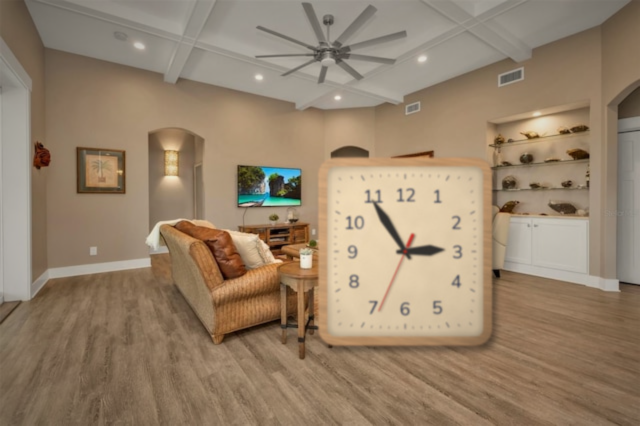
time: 2:54:34
